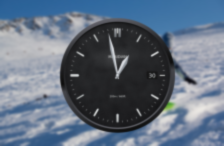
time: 12:58
